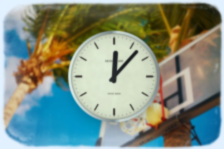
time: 12:07
